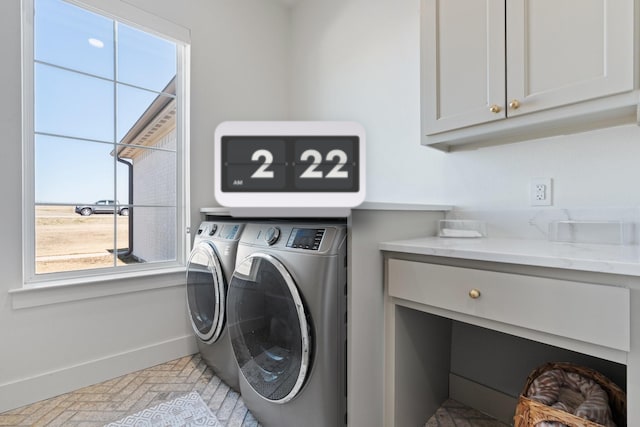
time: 2:22
